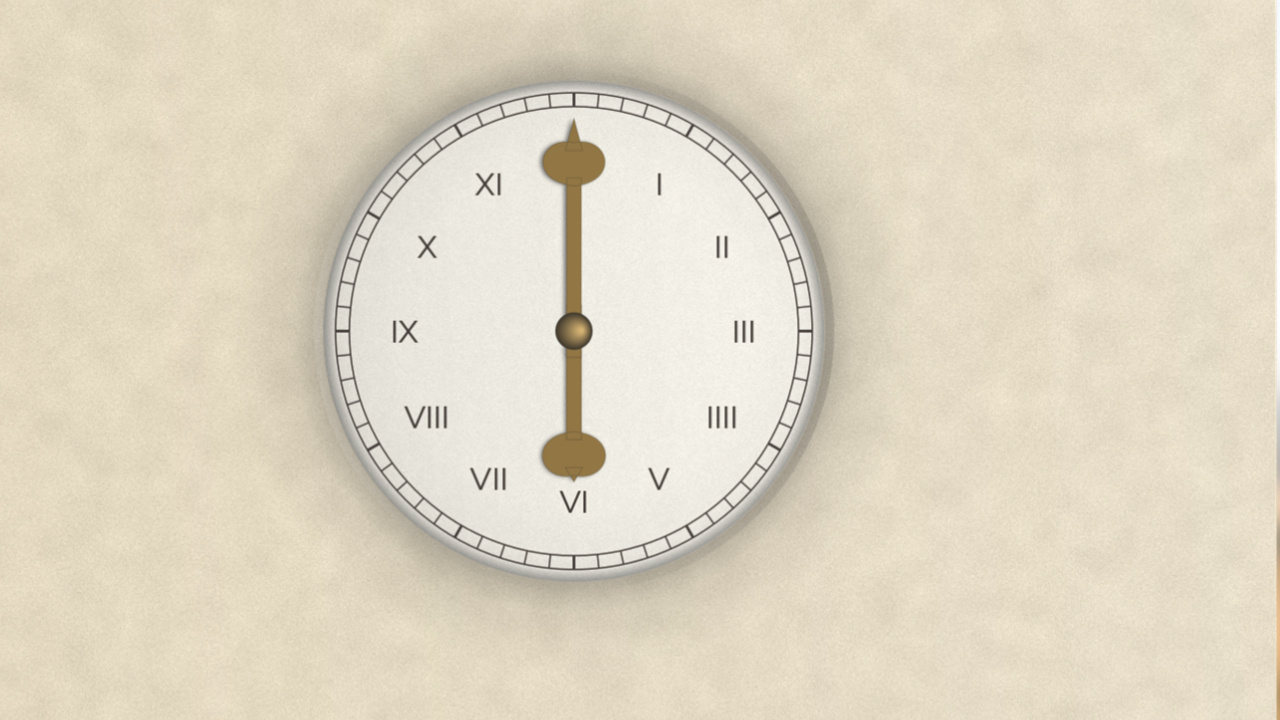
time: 6:00
